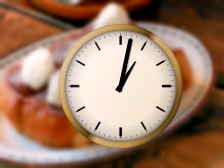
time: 1:02
